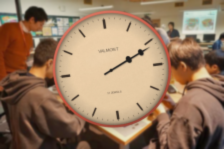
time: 2:11
